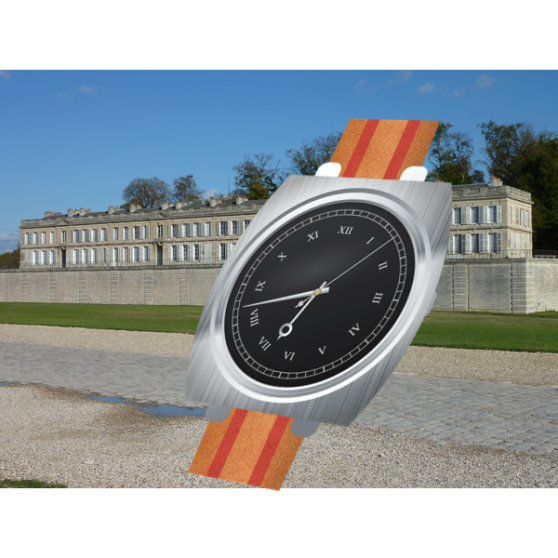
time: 6:42:07
